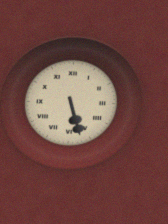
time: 5:27
